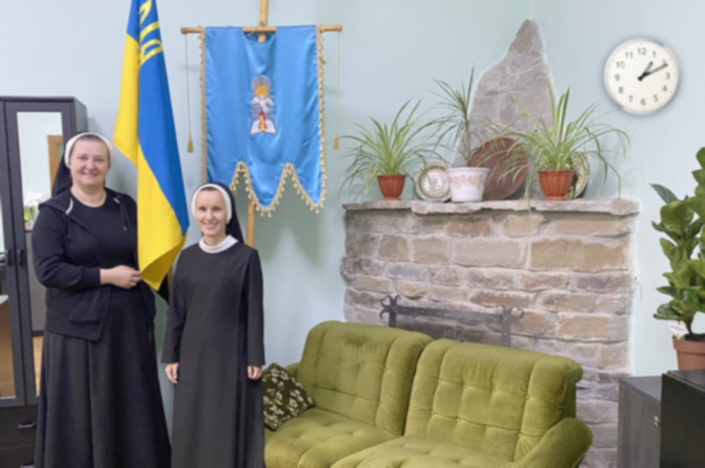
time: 1:11
